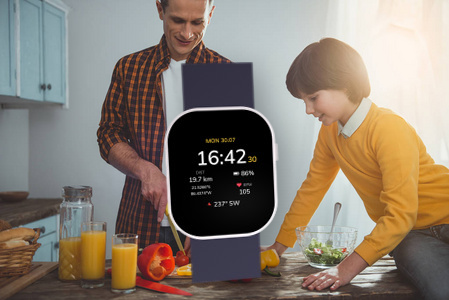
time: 16:42:30
